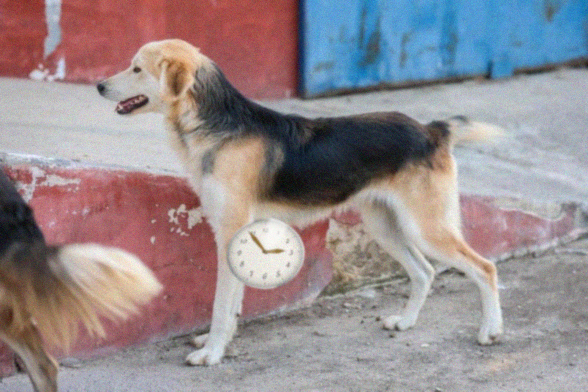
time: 2:54
